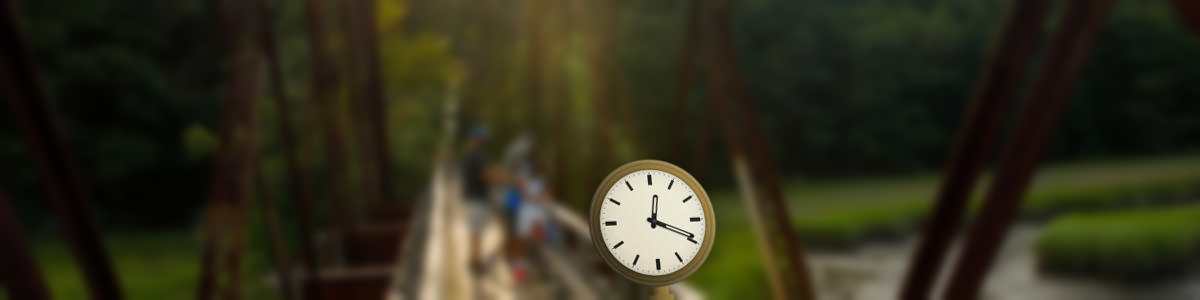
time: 12:19
